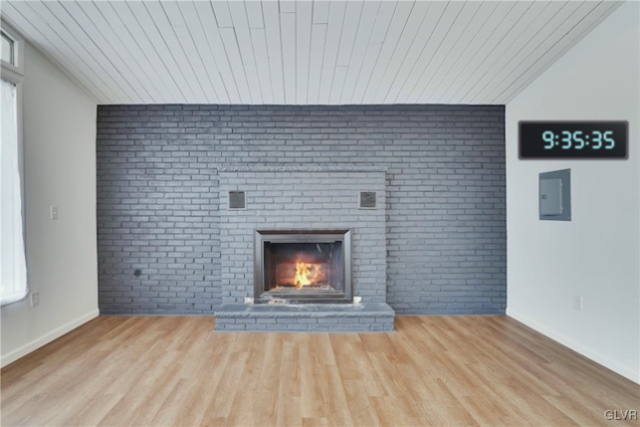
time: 9:35:35
